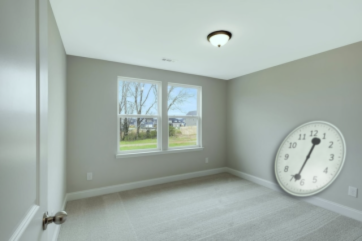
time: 12:33
